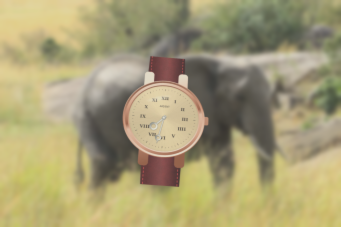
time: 7:32
